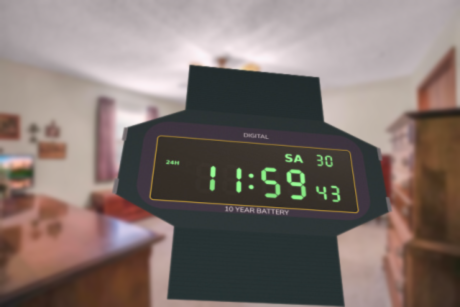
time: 11:59:43
